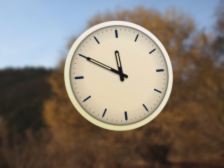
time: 11:50
